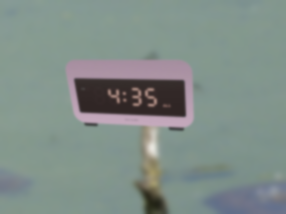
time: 4:35
